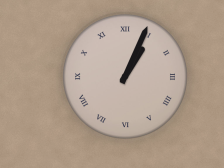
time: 1:04
